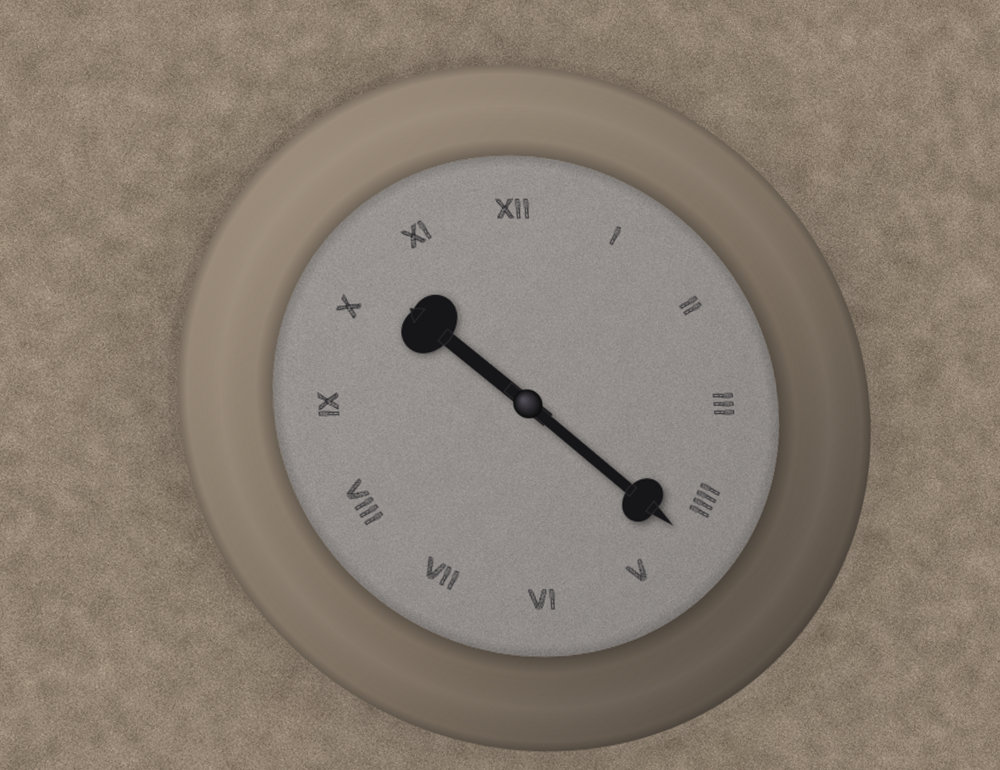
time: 10:22
